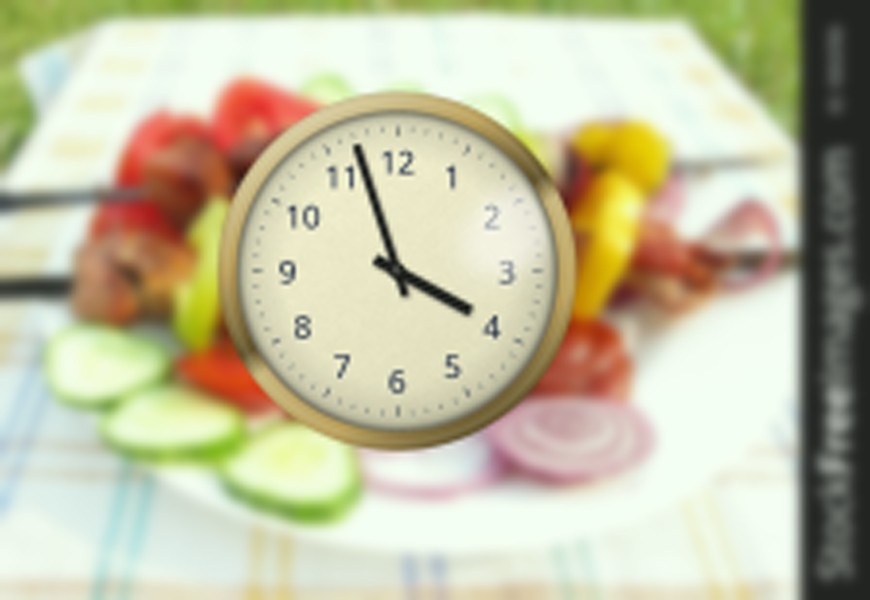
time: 3:57
